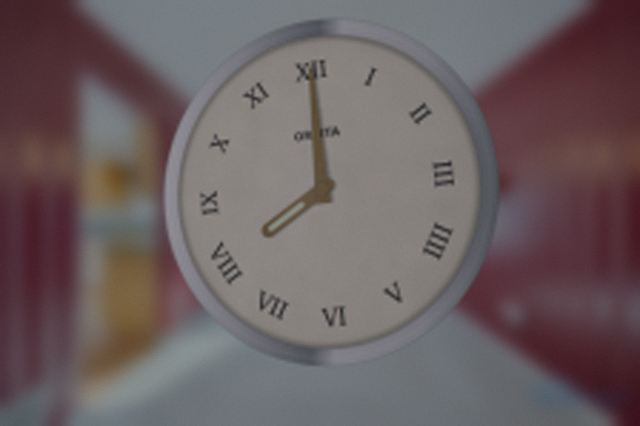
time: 8:00
